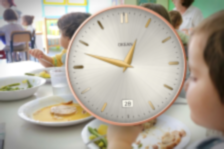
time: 12:48
